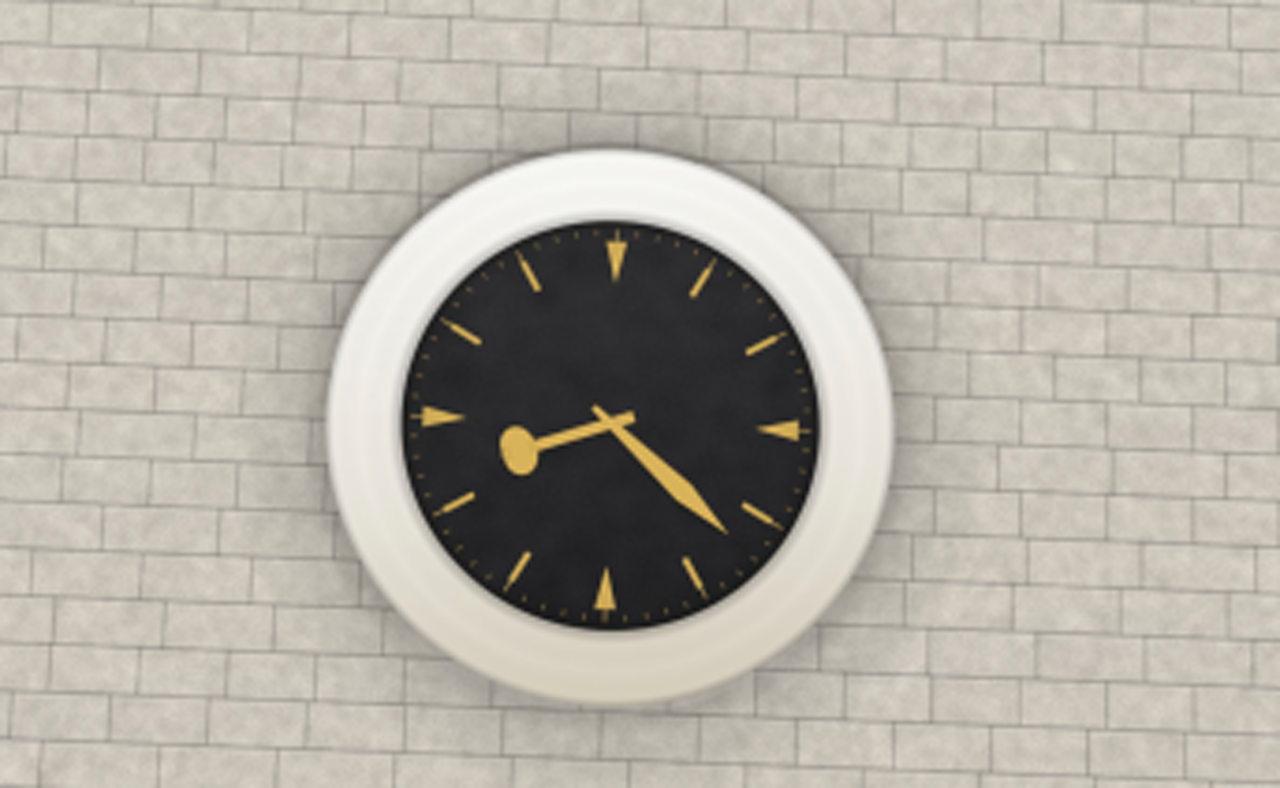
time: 8:22
